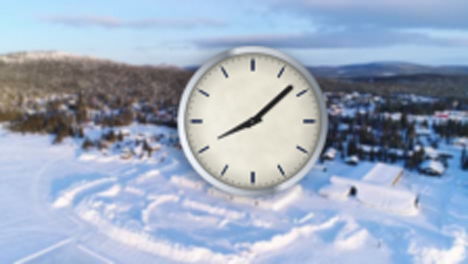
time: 8:08
